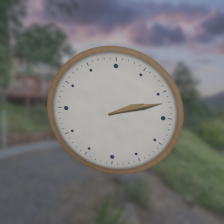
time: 2:12
